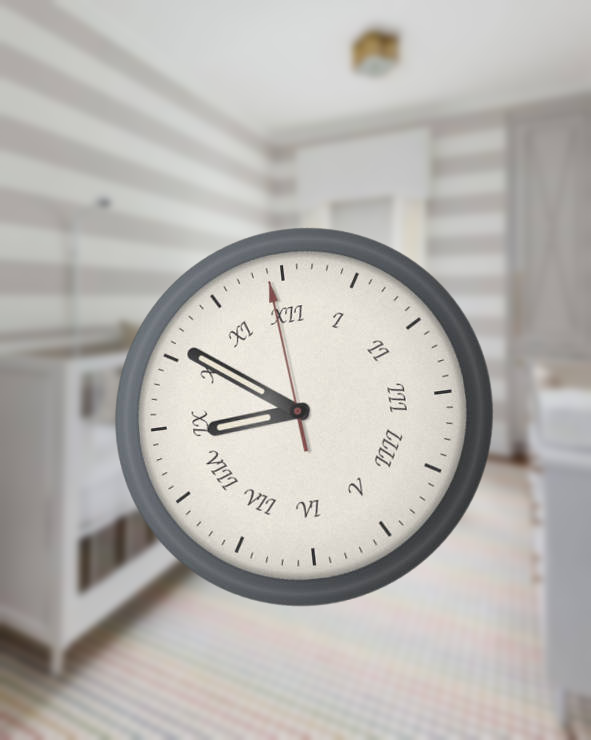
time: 8:50:59
